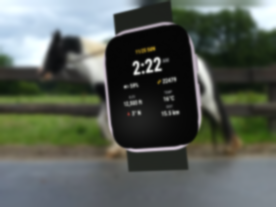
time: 2:22
